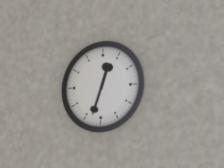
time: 12:33
